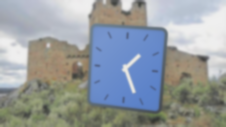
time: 1:26
